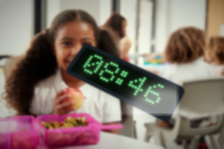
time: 8:46
